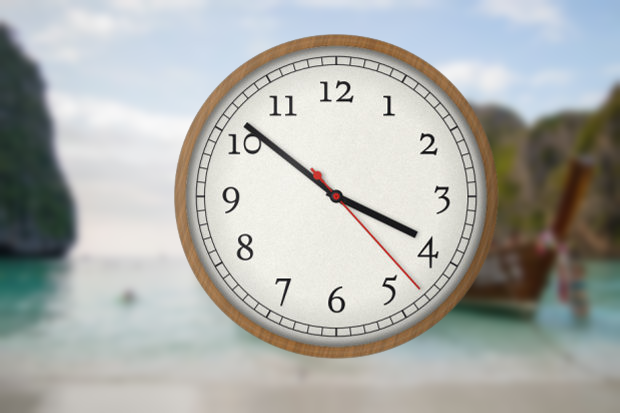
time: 3:51:23
